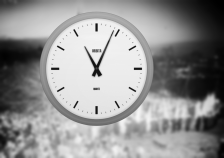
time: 11:04
